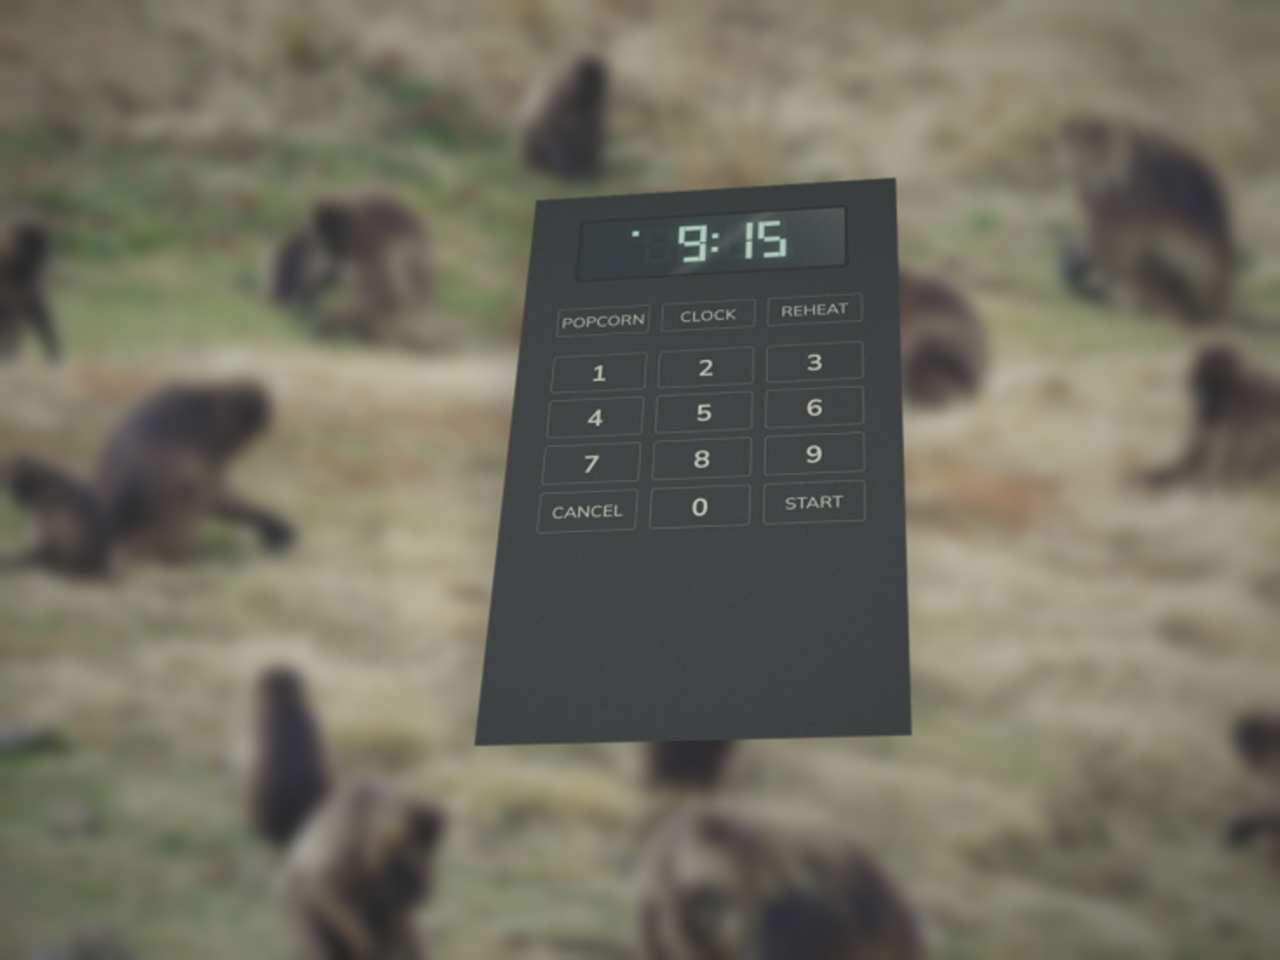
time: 9:15
